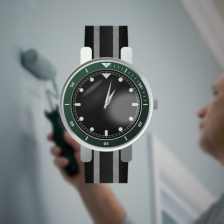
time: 1:02
